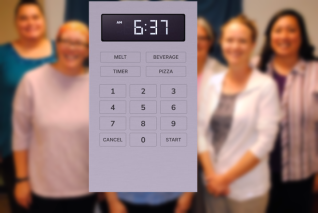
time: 6:37
